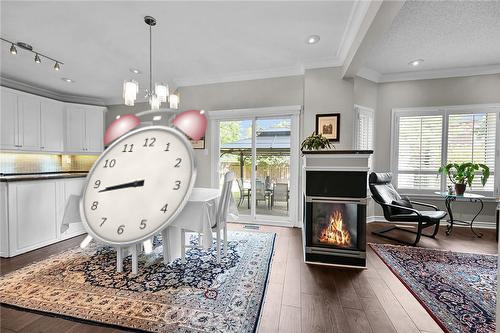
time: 8:43
